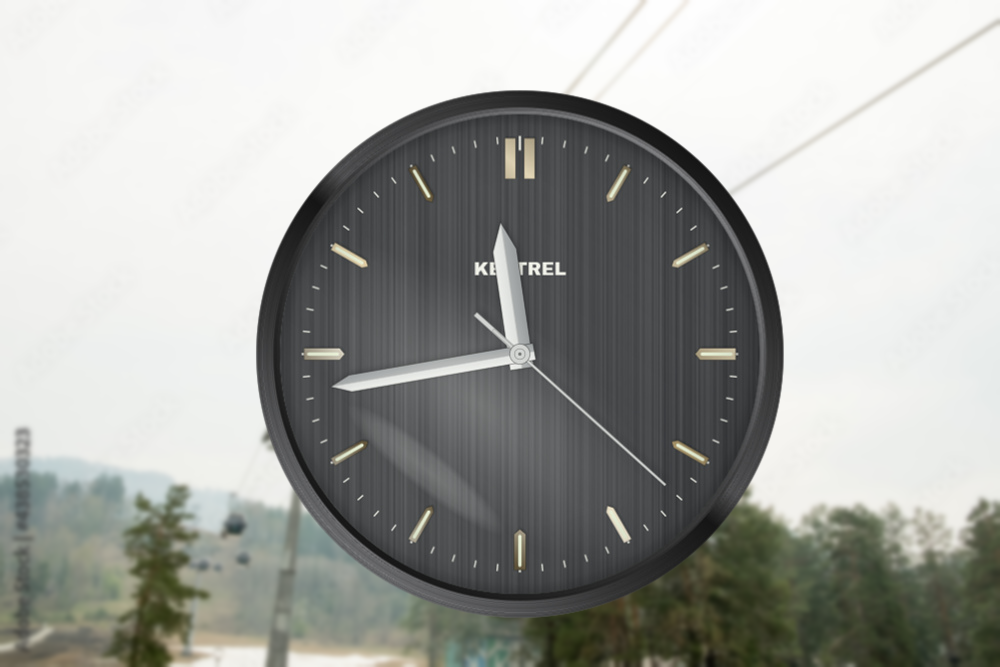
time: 11:43:22
